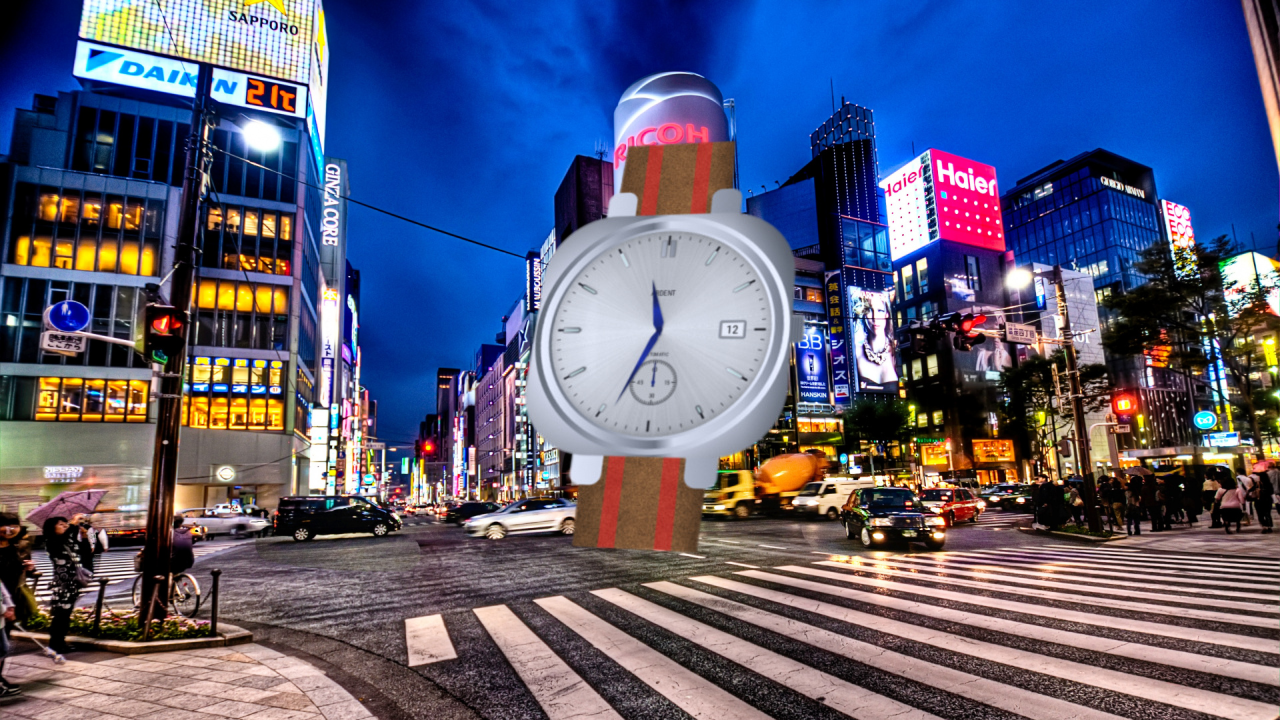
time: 11:34
